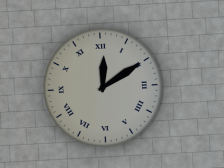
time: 12:10
